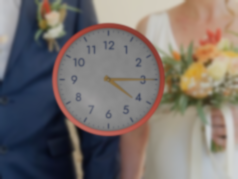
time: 4:15
